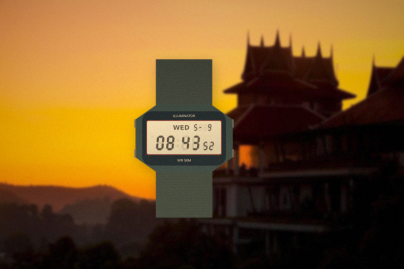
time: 8:43:52
